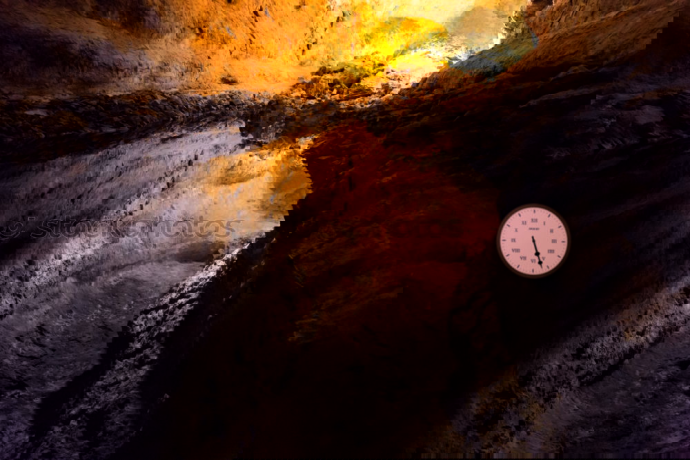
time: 5:27
